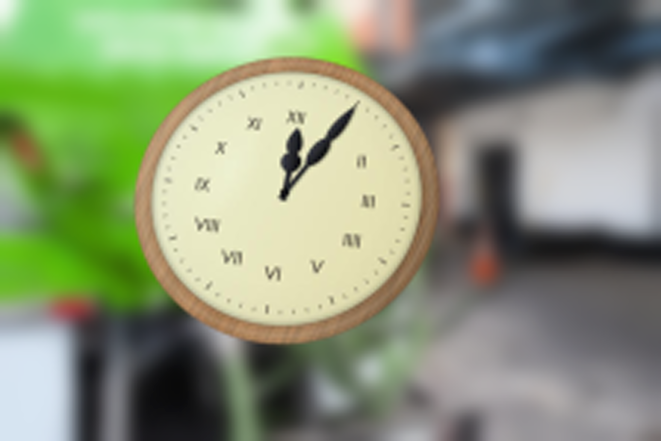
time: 12:05
